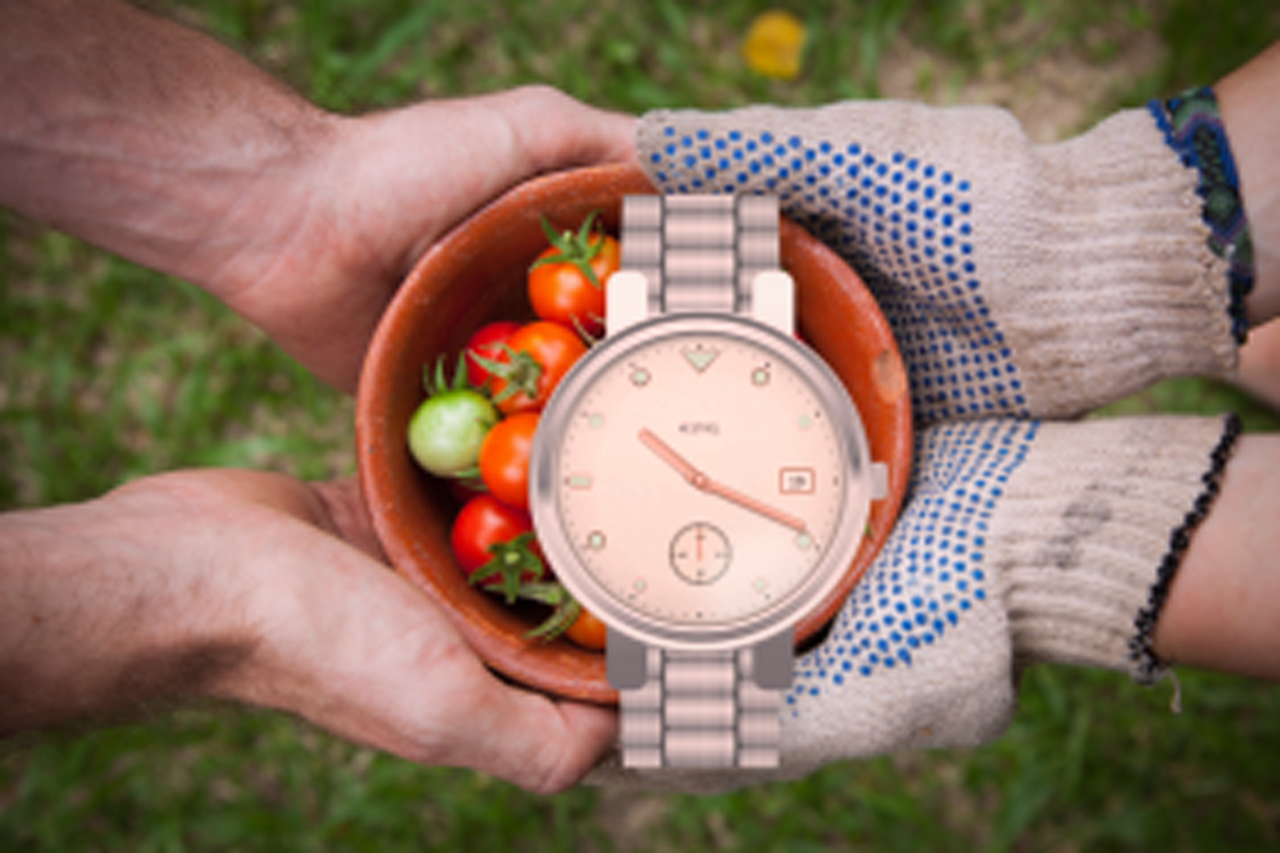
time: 10:19
